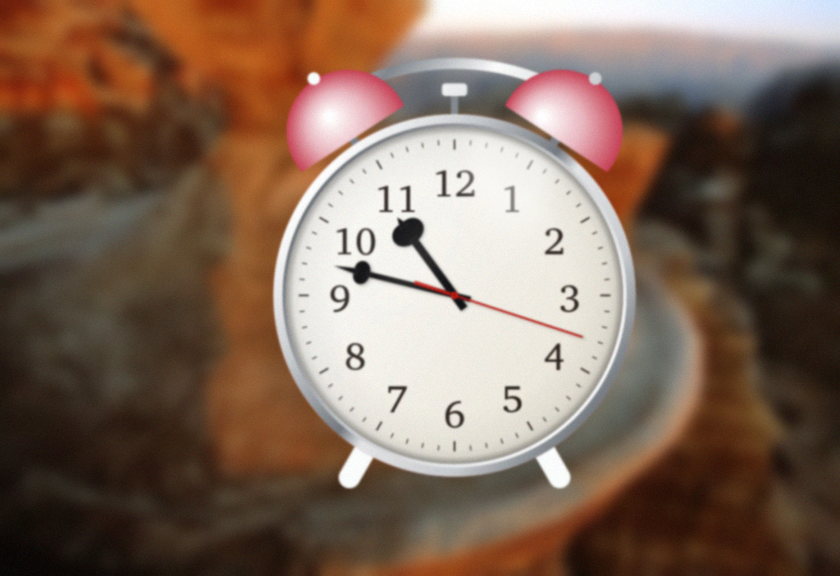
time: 10:47:18
